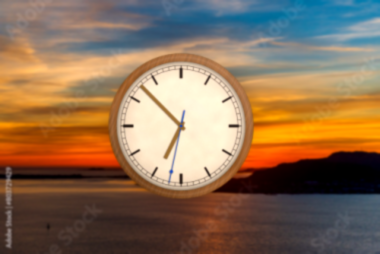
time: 6:52:32
